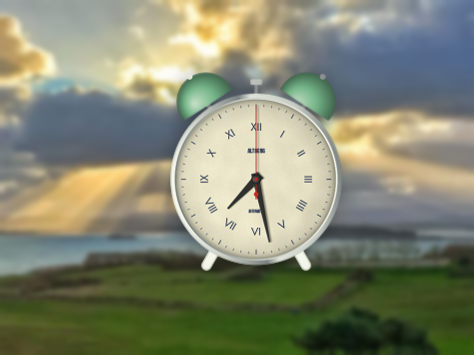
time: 7:28:00
